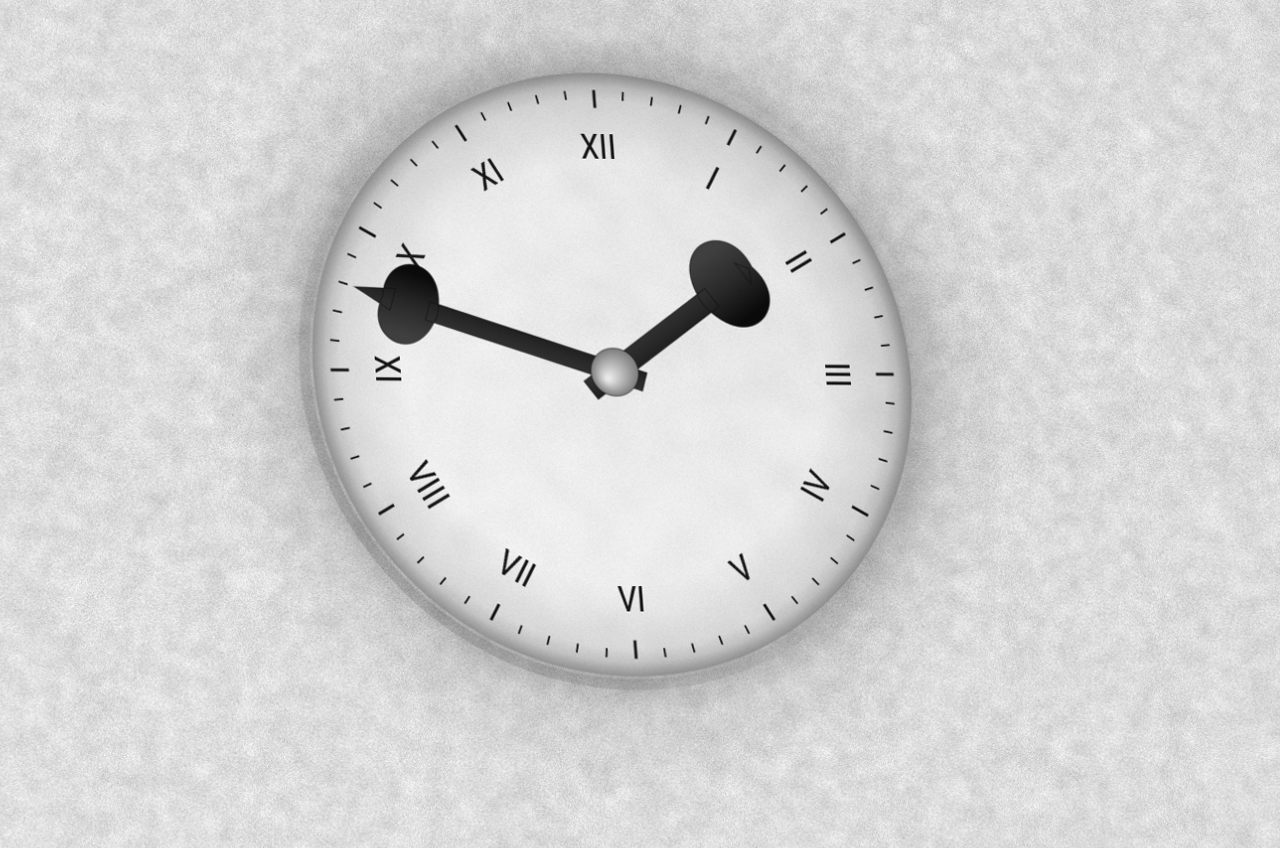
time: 1:48
